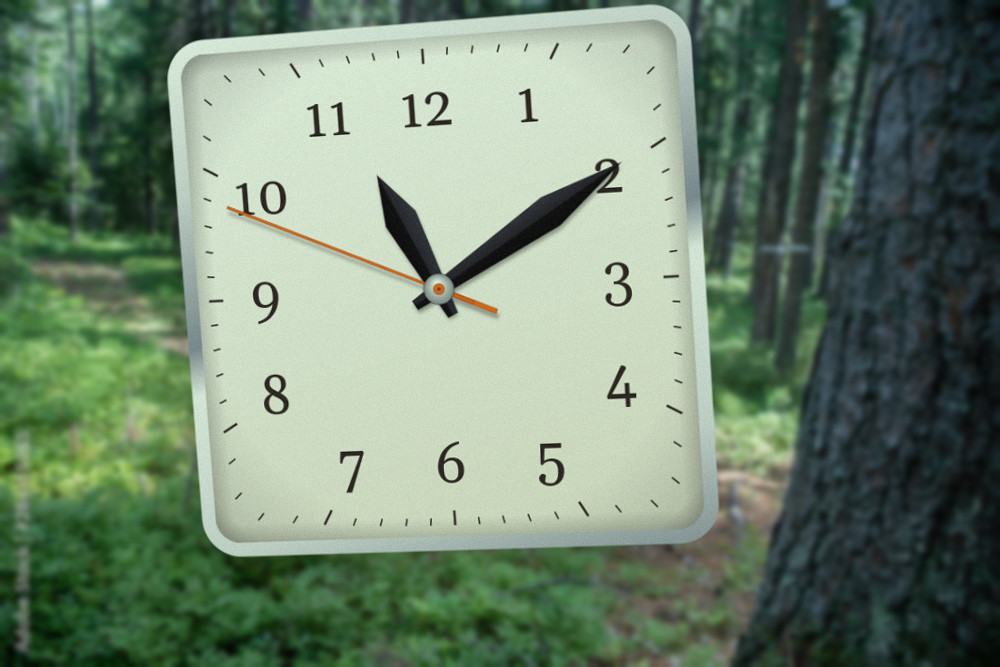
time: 11:09:49
